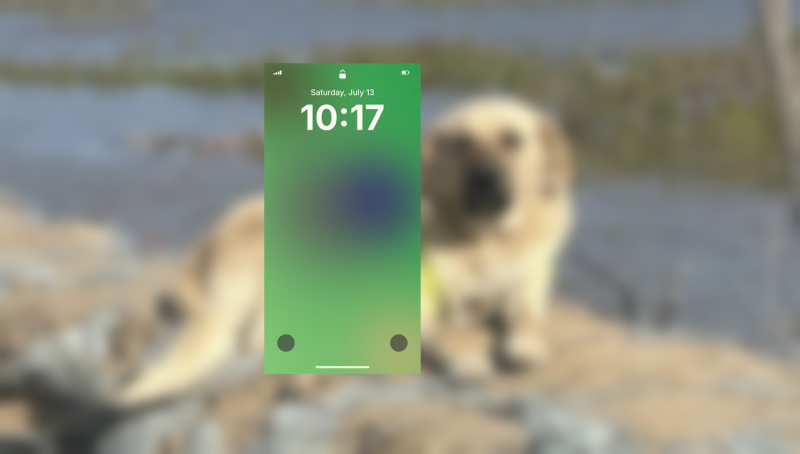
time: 10:17
